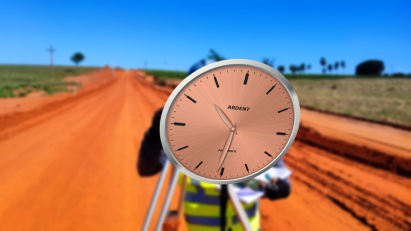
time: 10:31
